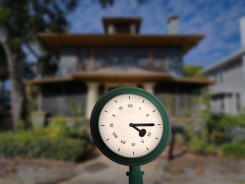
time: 4:15
